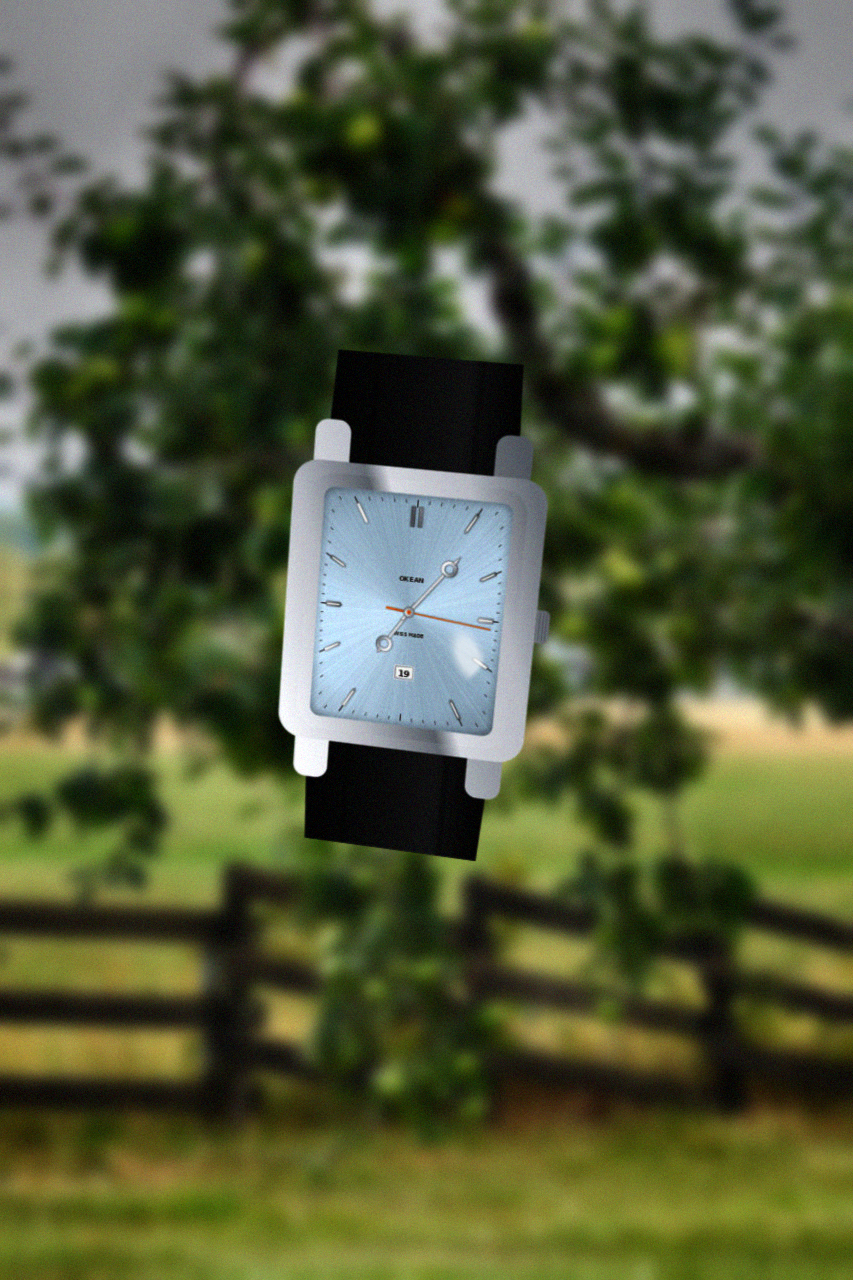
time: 7:06:16
